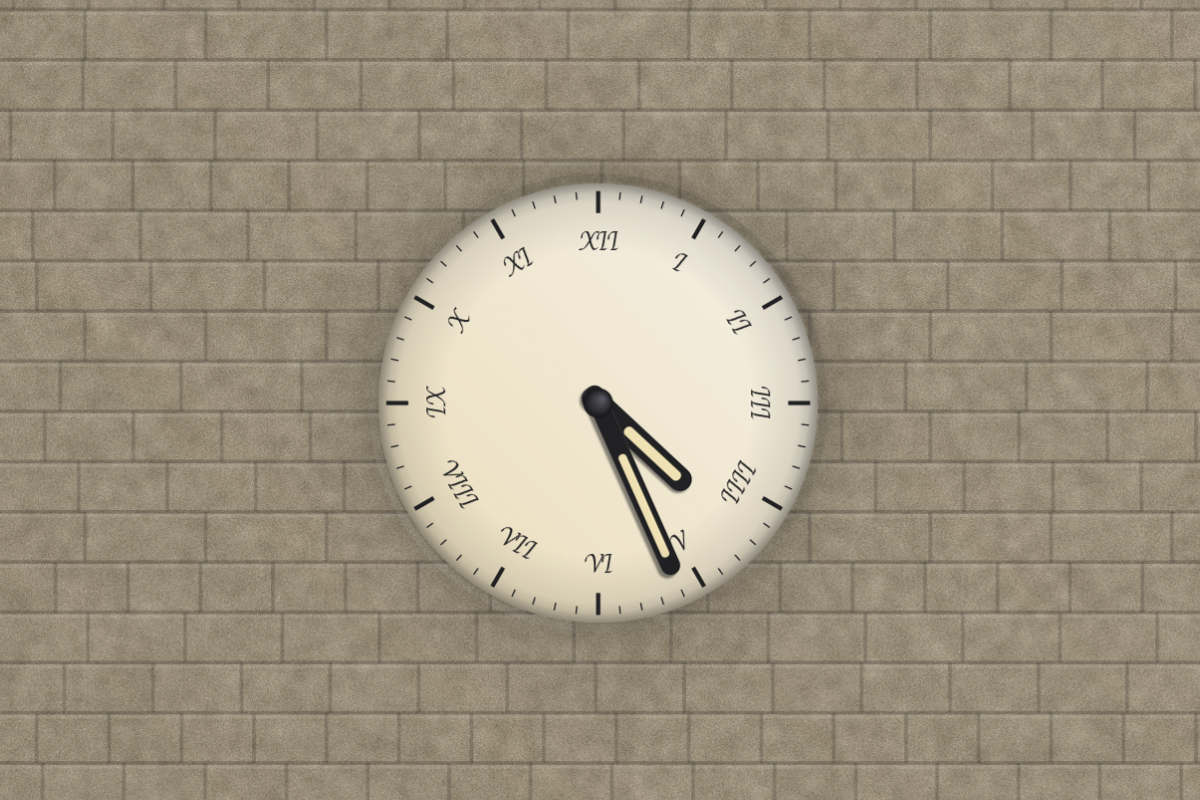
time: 4:26
